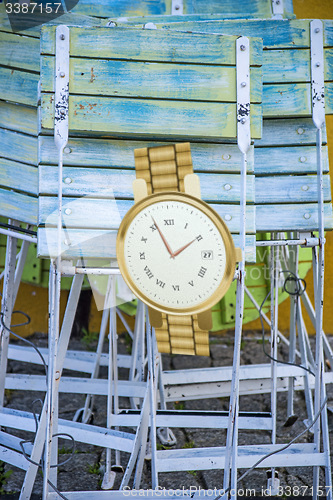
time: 1:56
